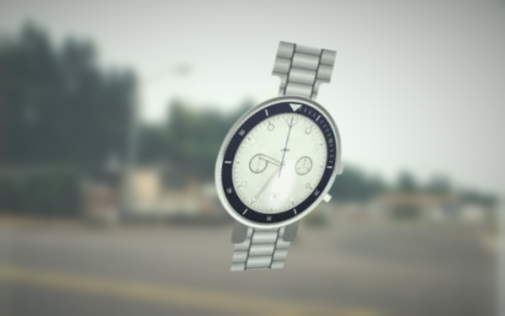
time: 9:35
